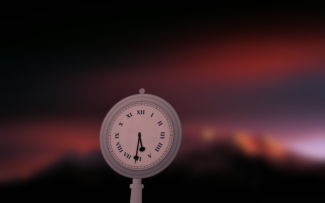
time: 5:31
